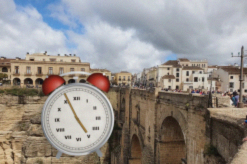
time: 4:56
